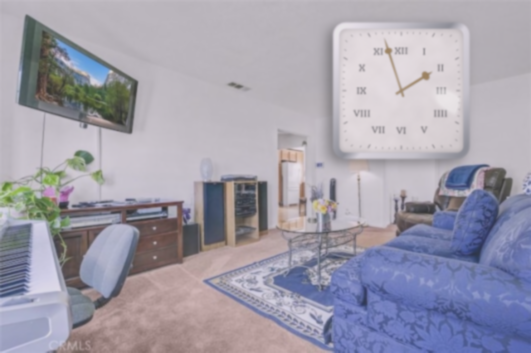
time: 1:57
